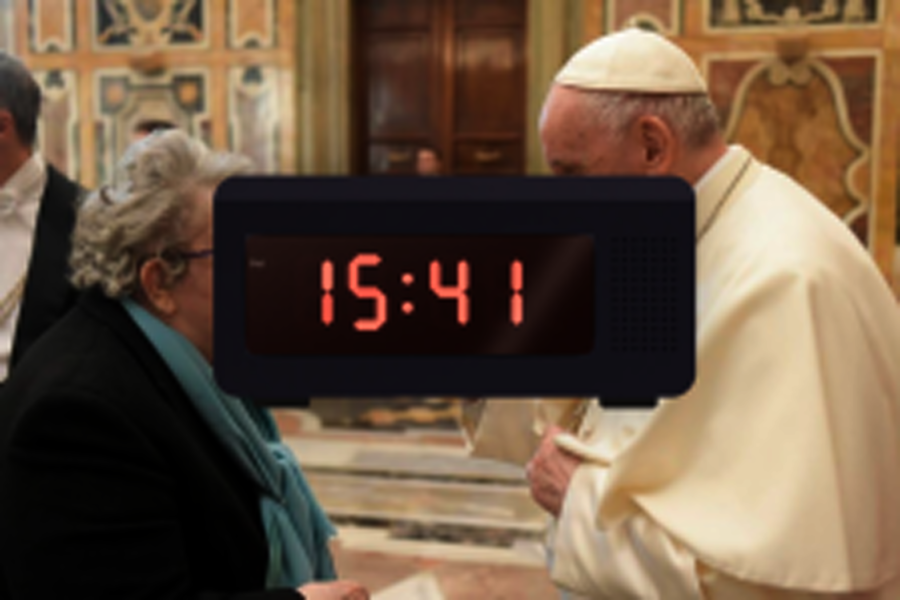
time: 15:41
